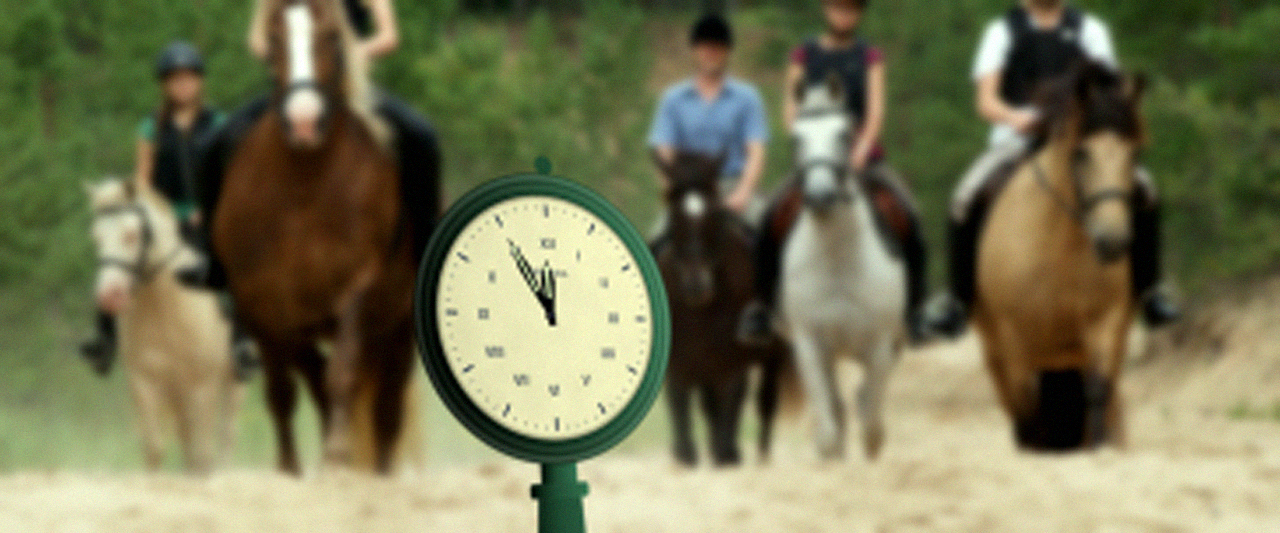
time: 11:55
